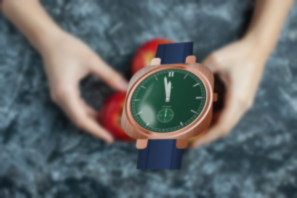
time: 11:58
